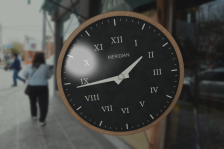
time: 1:44
